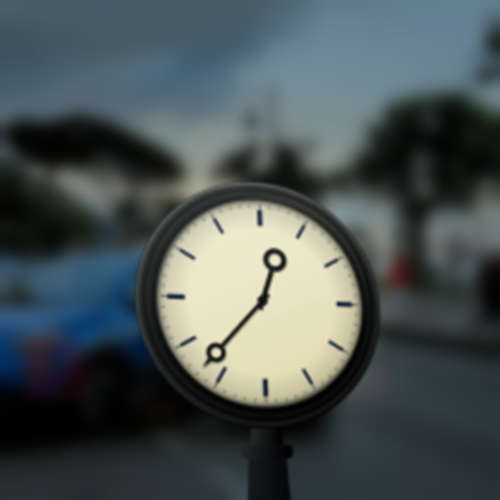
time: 12:37
